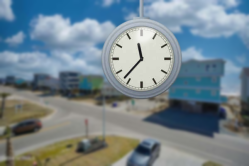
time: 11:37
